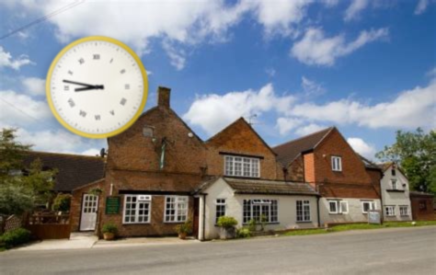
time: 8:47
